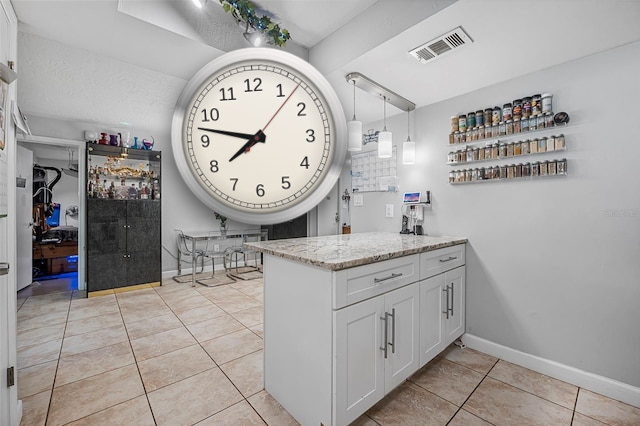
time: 7:47:07
